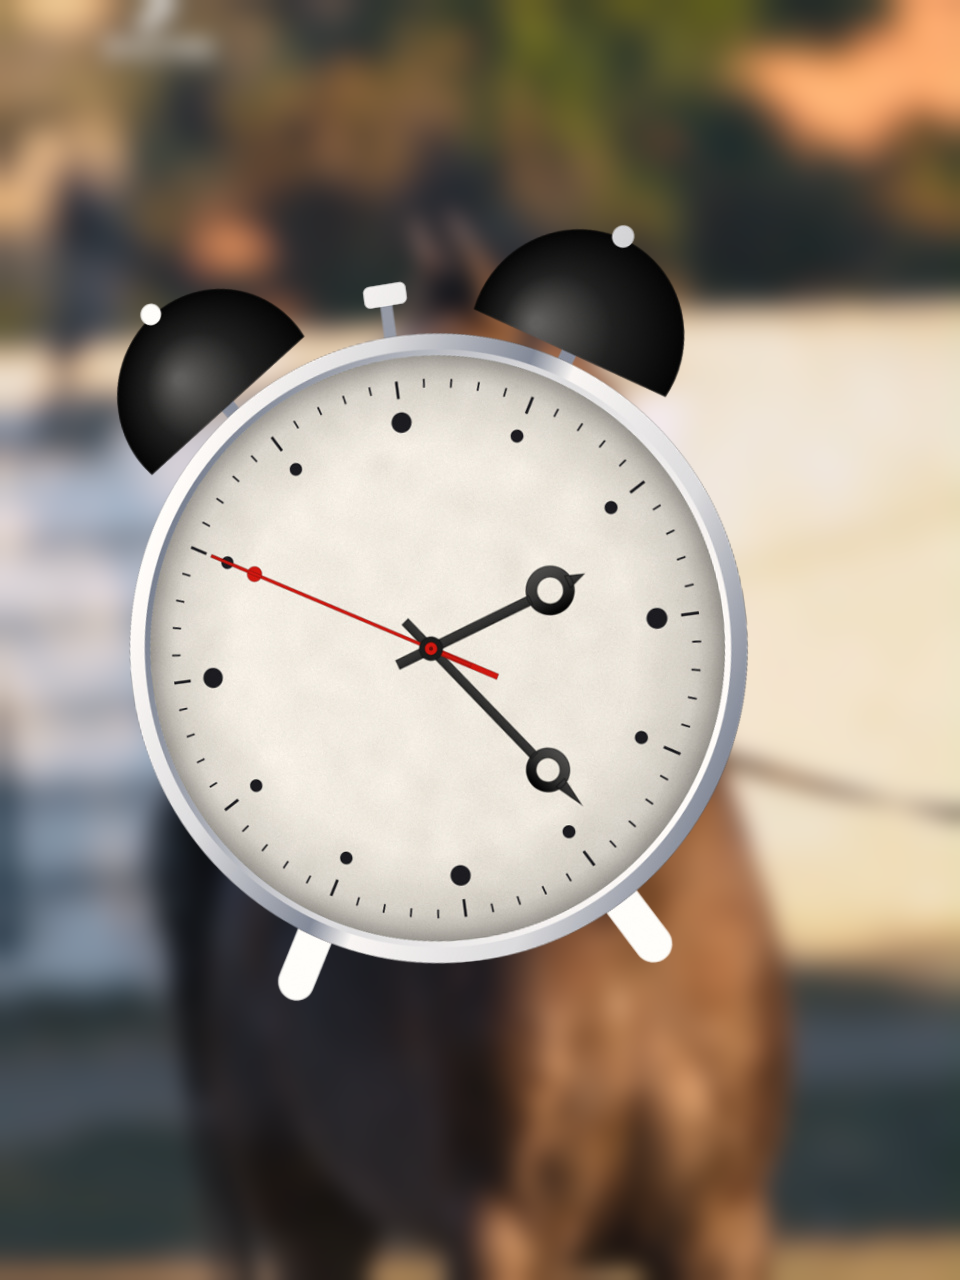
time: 2:23:50
